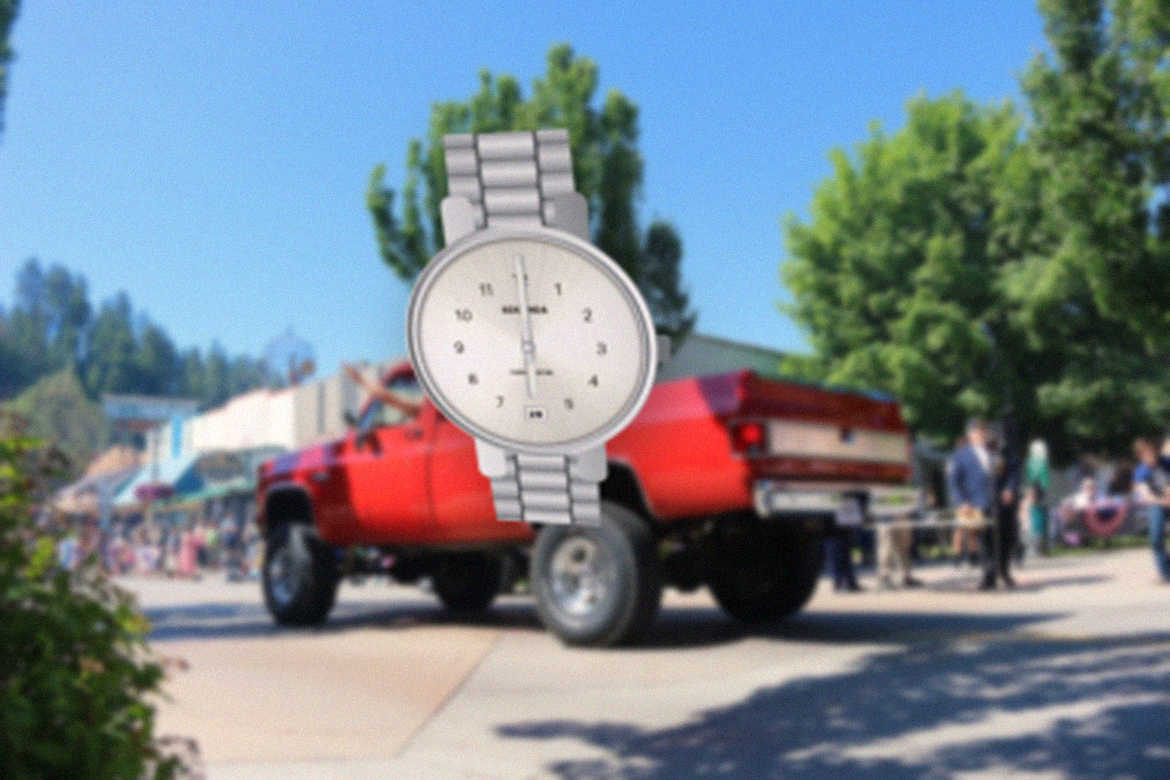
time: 6:00
